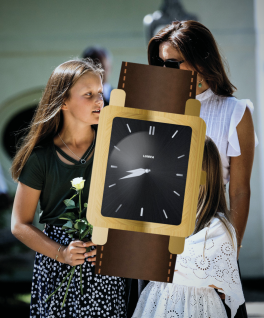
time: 8:41
